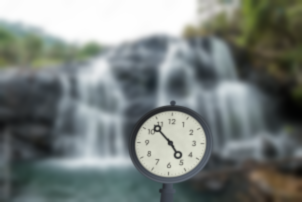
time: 4:53
